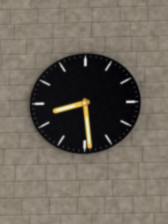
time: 8:29
